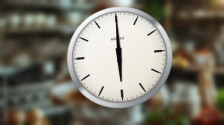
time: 6:00
